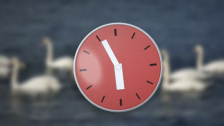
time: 5:56
